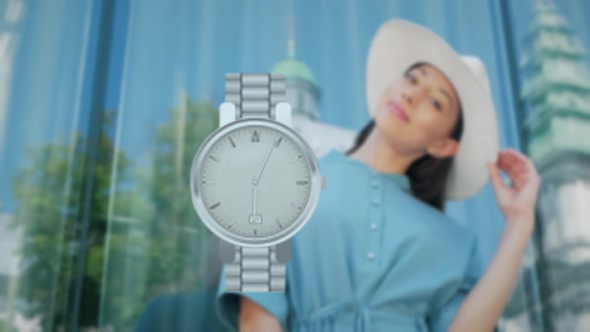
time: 6:04
